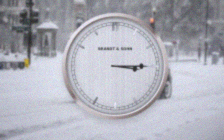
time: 3:15
